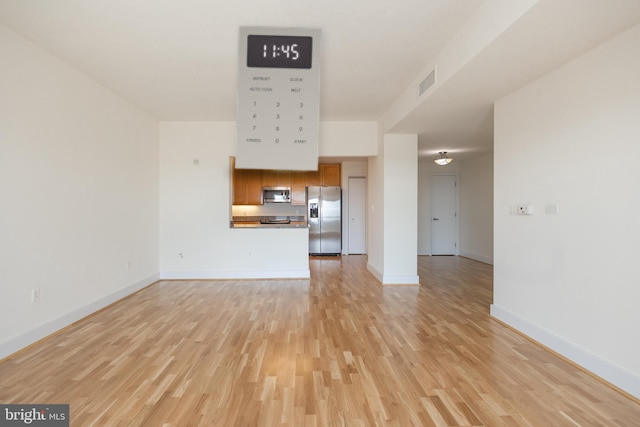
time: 11:45
